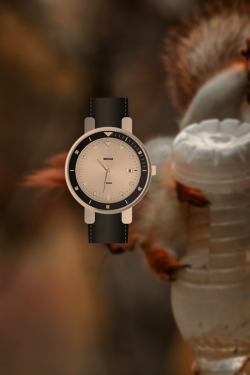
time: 10:32
